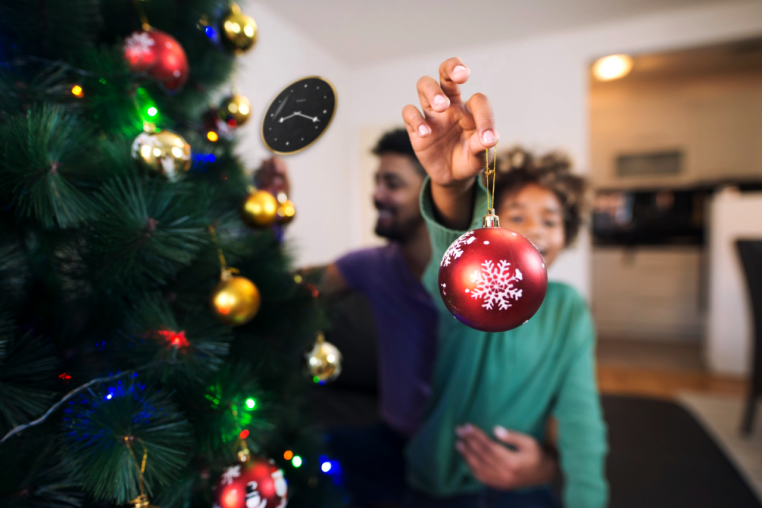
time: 8:18
